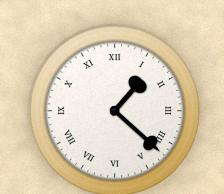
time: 1:22
